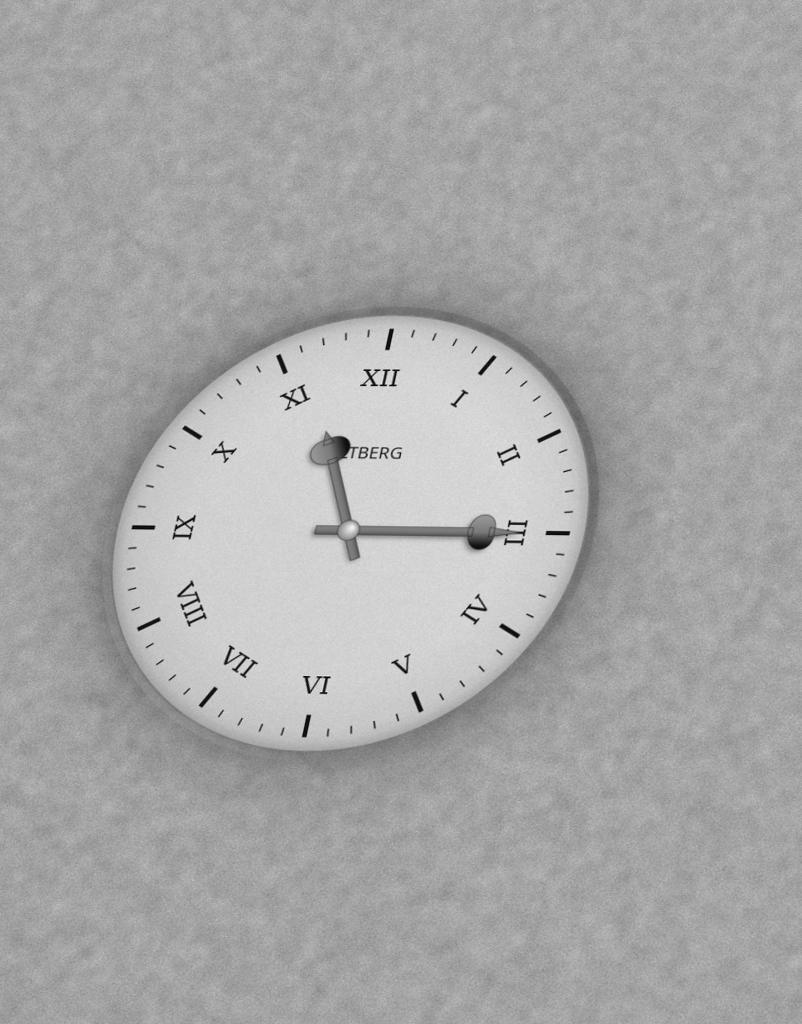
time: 11:15
